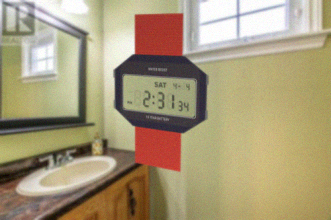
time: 2:31:34
